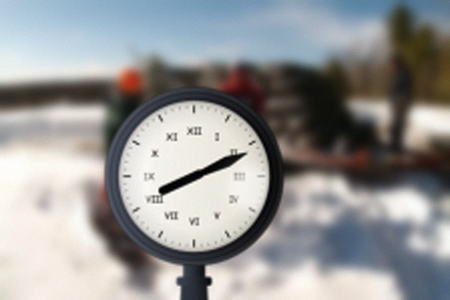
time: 8:11
